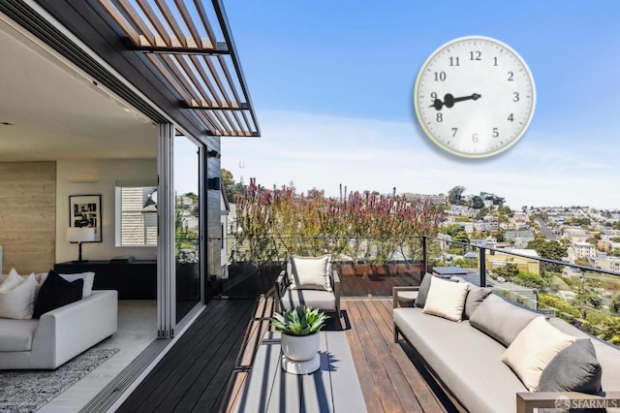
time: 8:43
